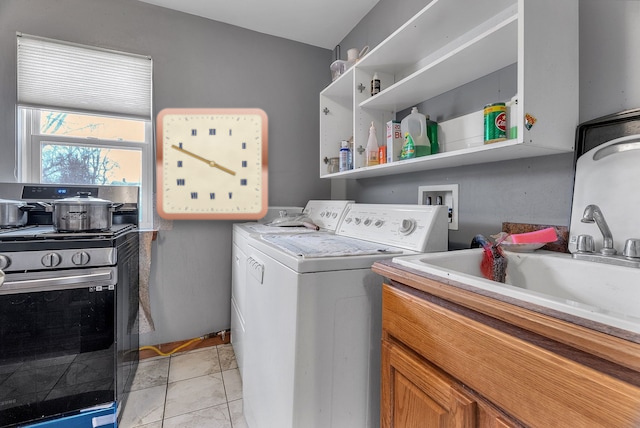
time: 3:49
